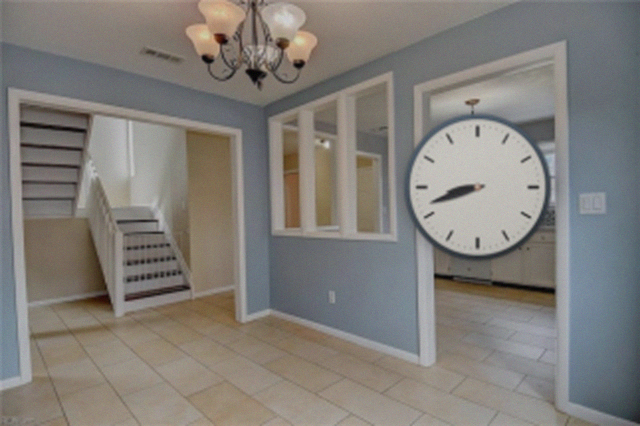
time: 8:42
